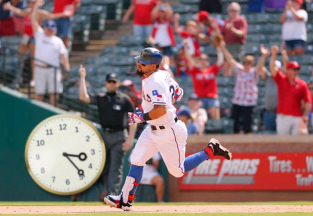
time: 3:24
